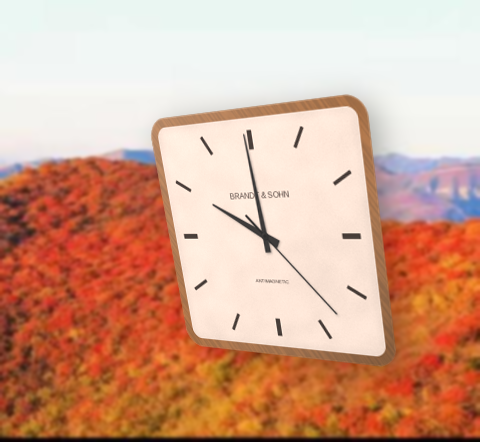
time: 9:59:23
